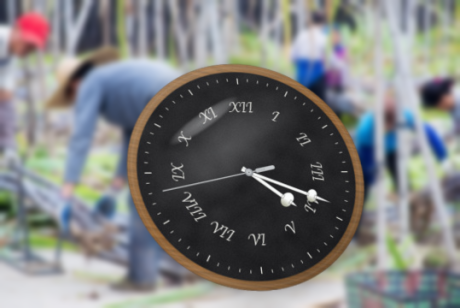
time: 4:18:43
